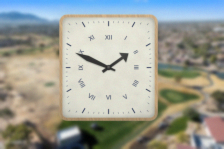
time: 1:49
